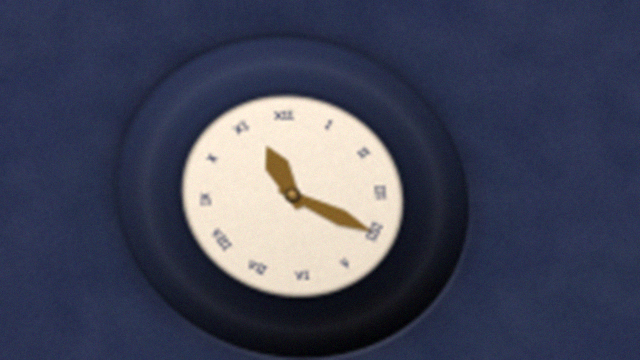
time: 11:20
